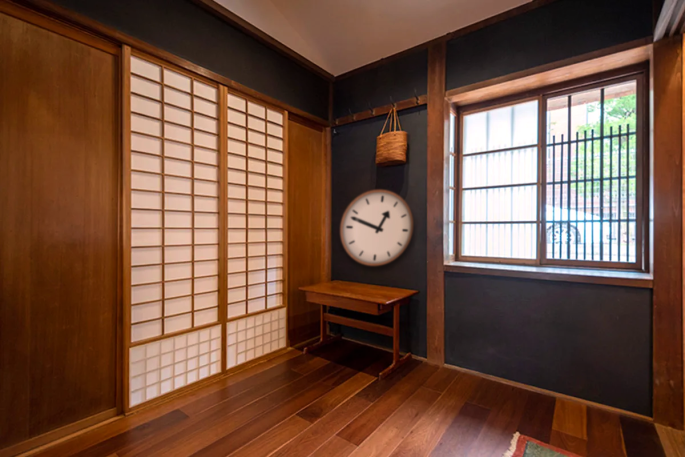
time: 12:48
